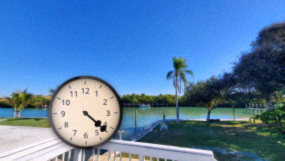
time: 4:22
